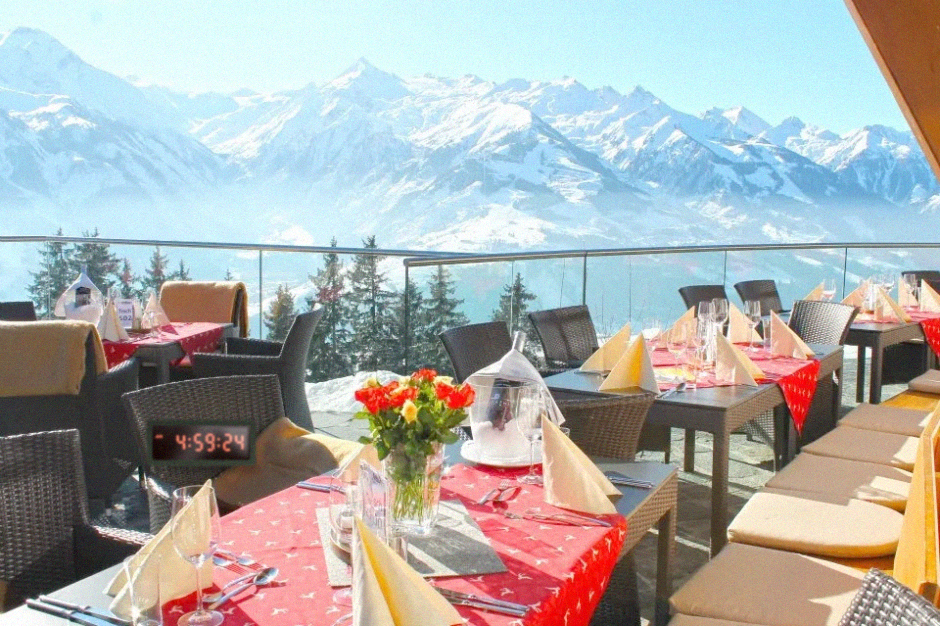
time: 4:59:24
